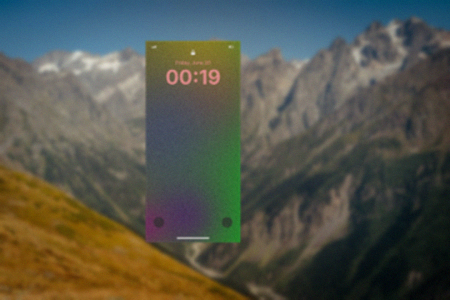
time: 0:19
